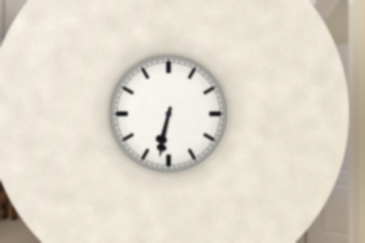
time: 6:32
